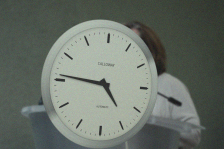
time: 4:46
